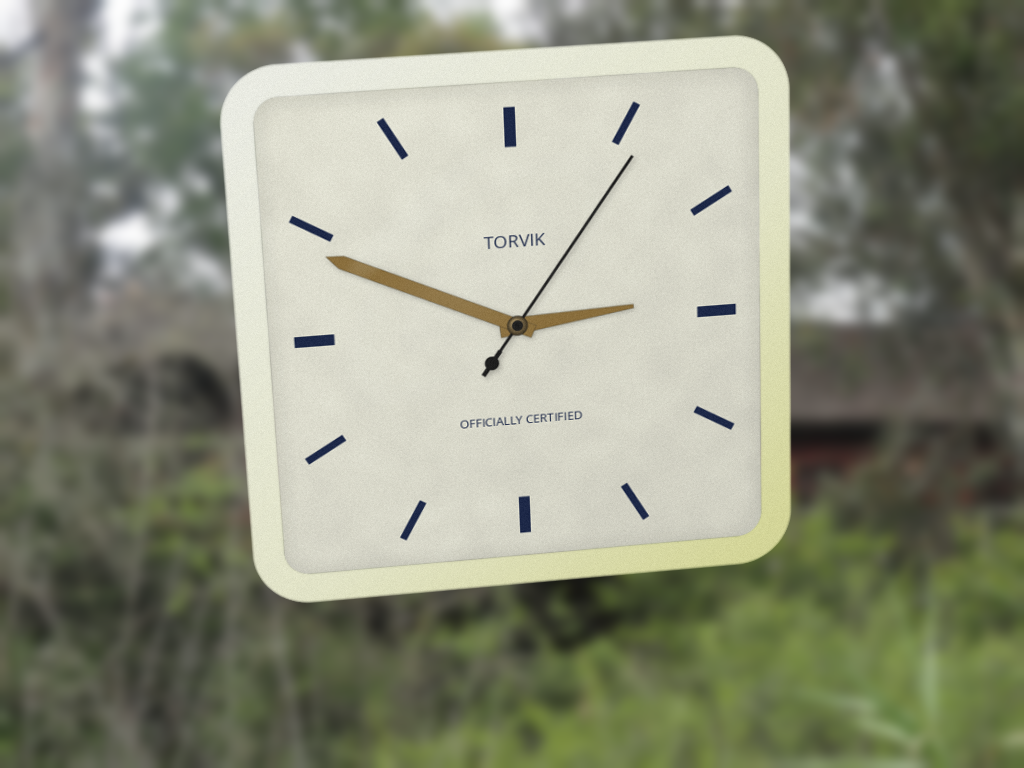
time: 2:49:06
